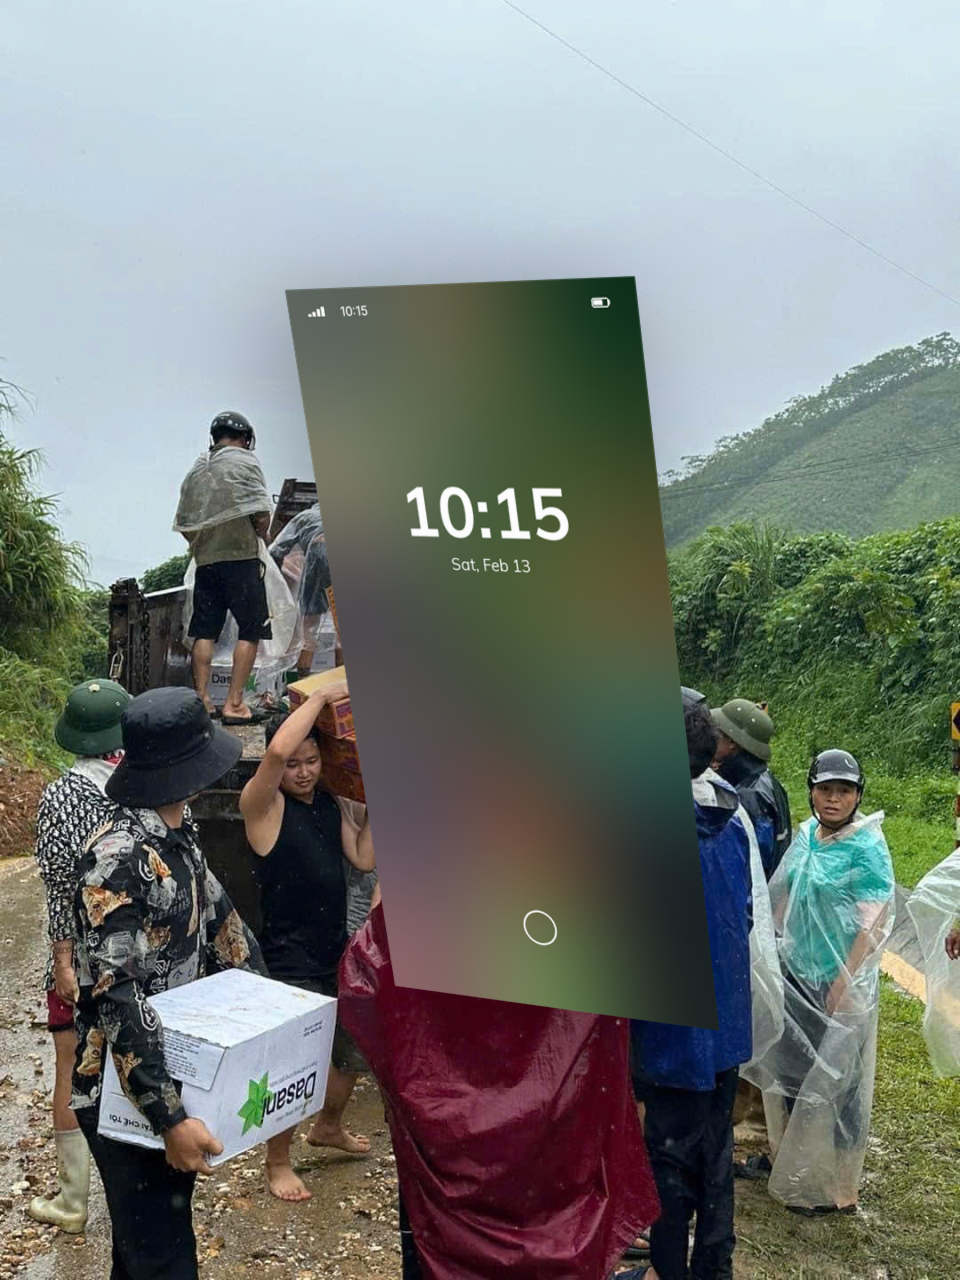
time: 10:15
